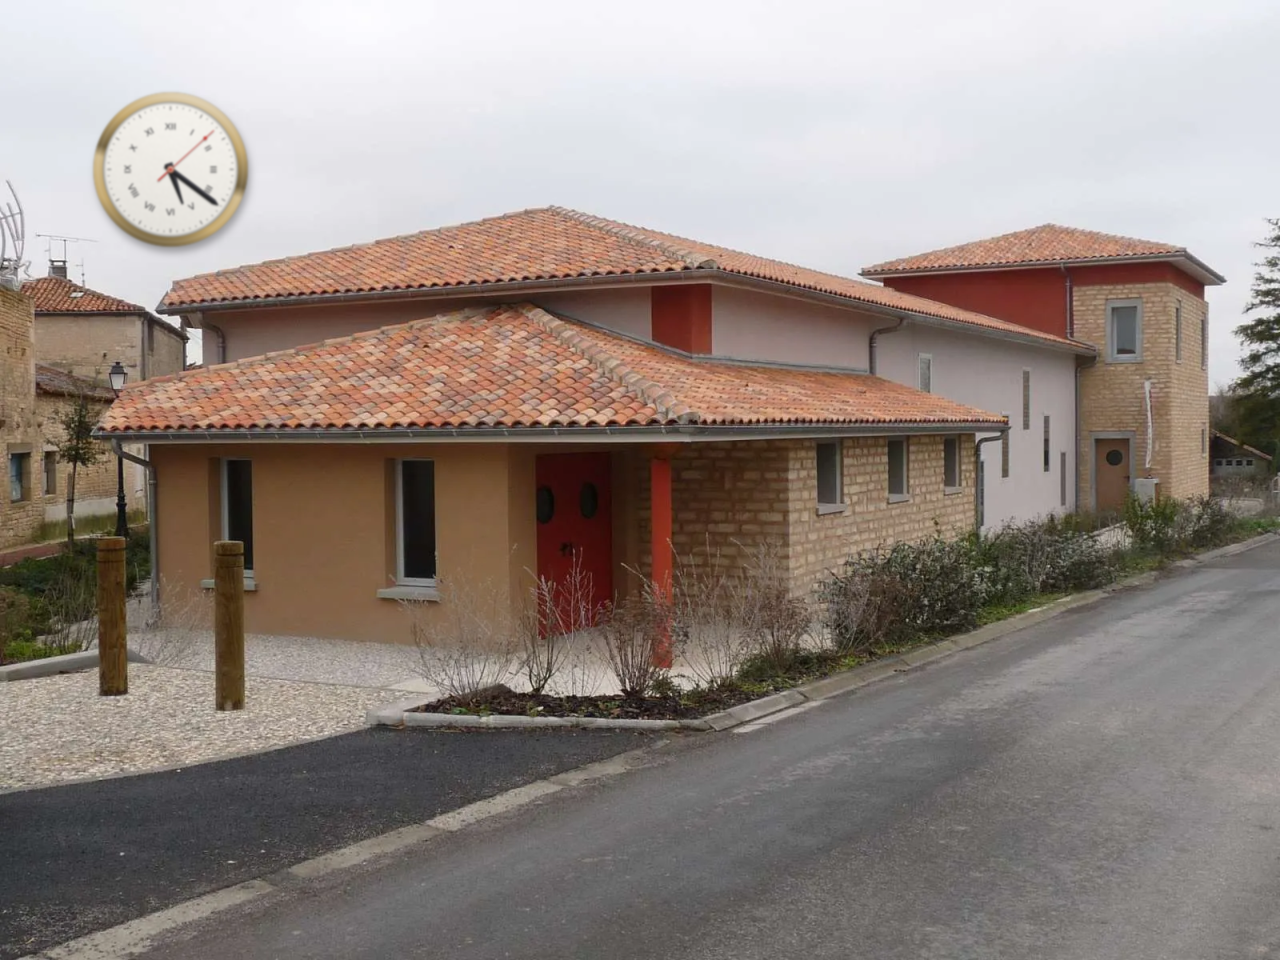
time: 5:21:08
